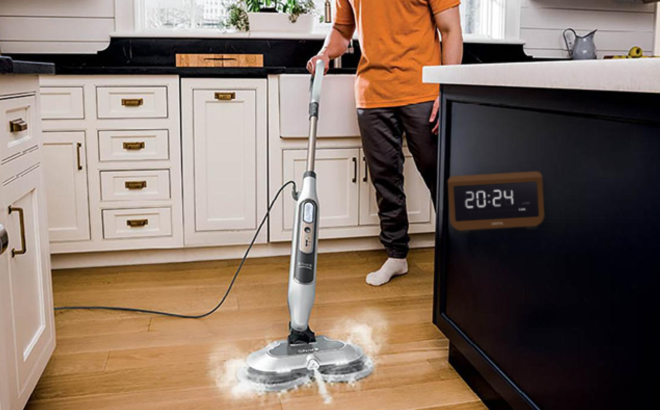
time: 20:24
